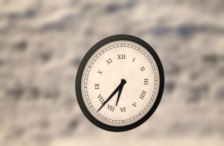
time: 6:38
